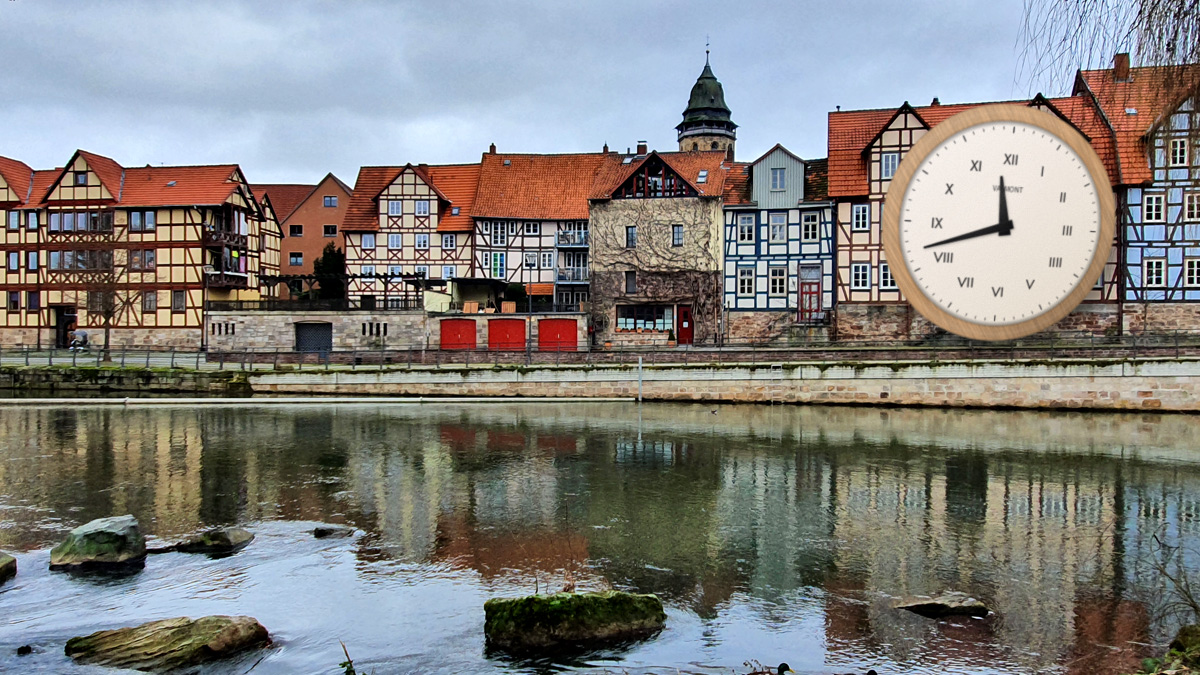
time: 11:42
